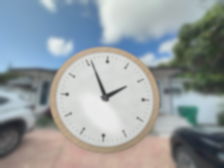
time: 1:56
